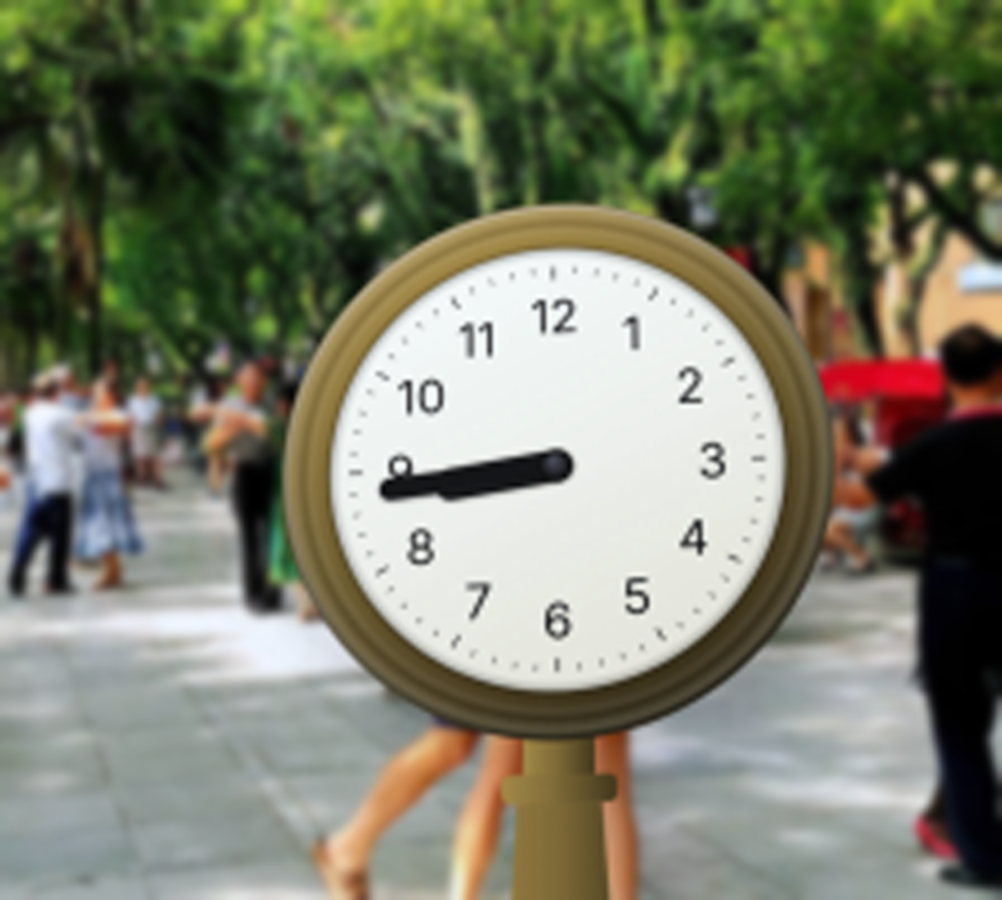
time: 8:44
